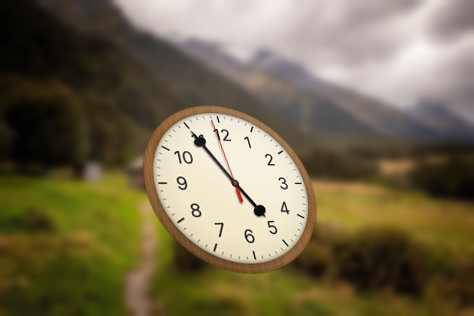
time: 4:54:59
